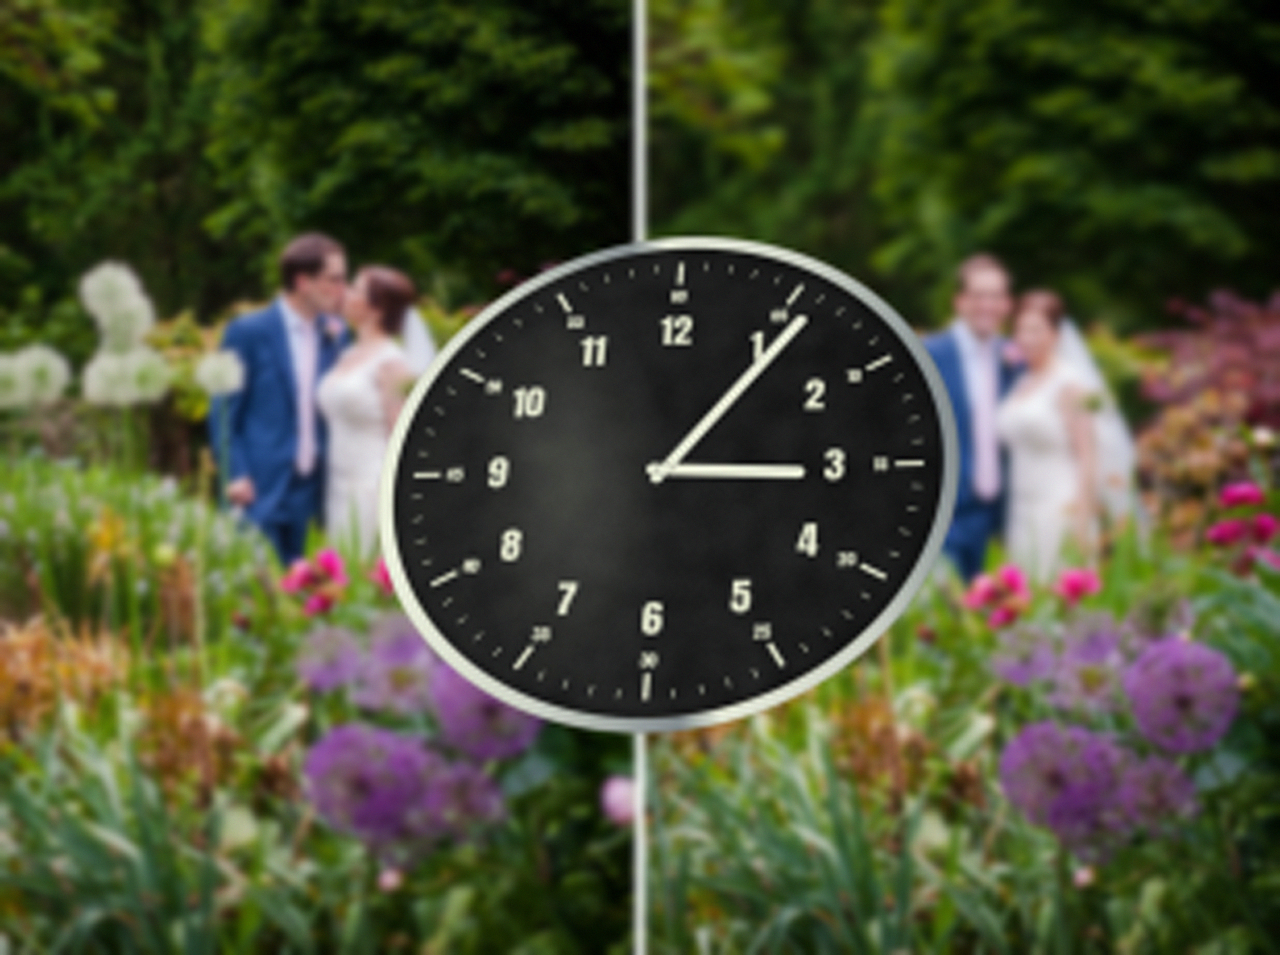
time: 3:06
